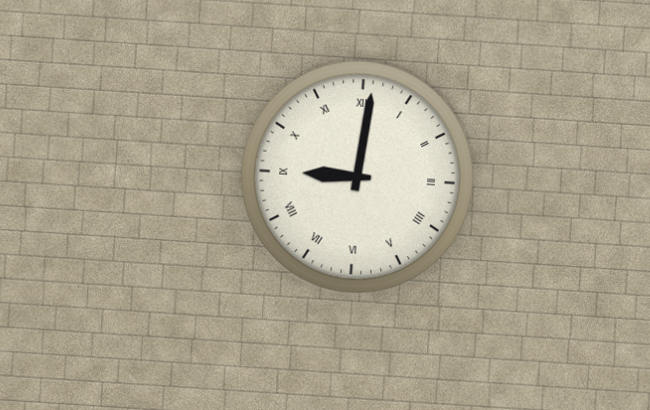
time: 9:01
